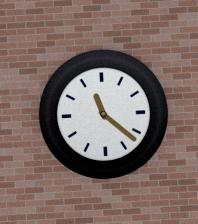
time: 11:22
